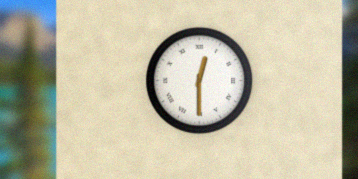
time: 12:30
